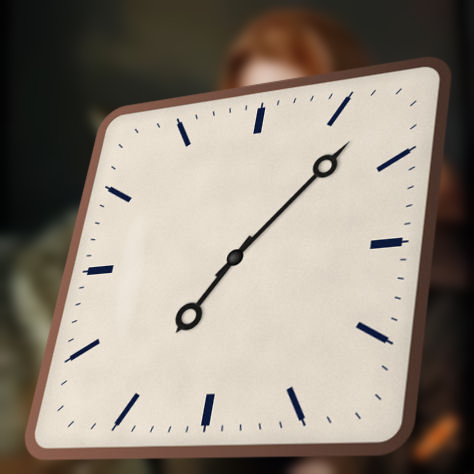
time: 7:07
